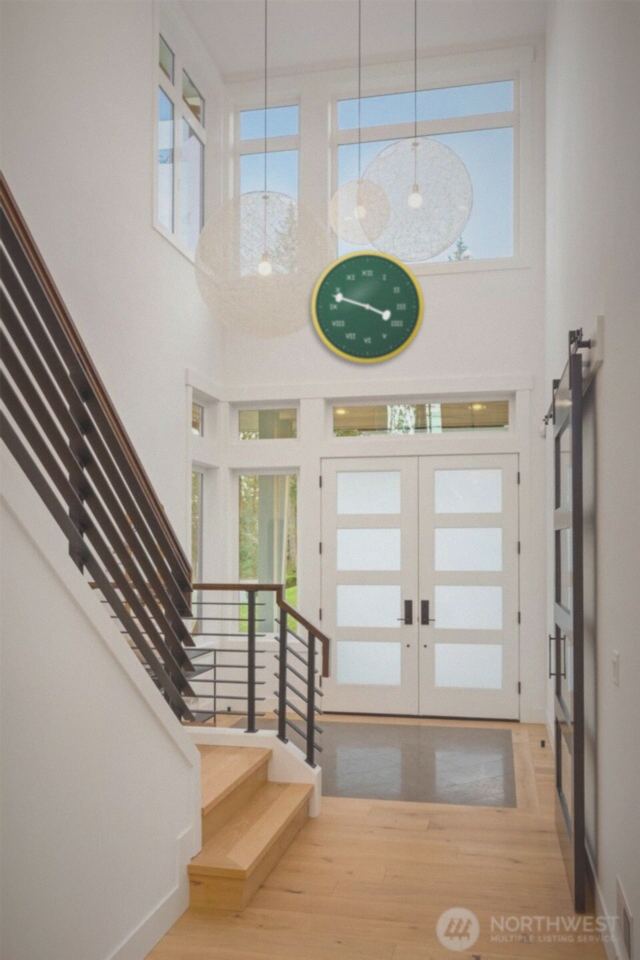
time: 3:48
